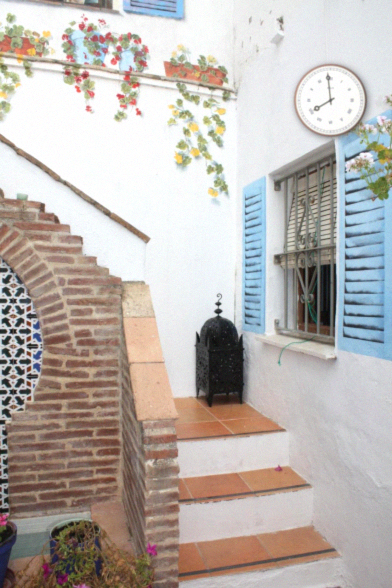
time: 7:59
